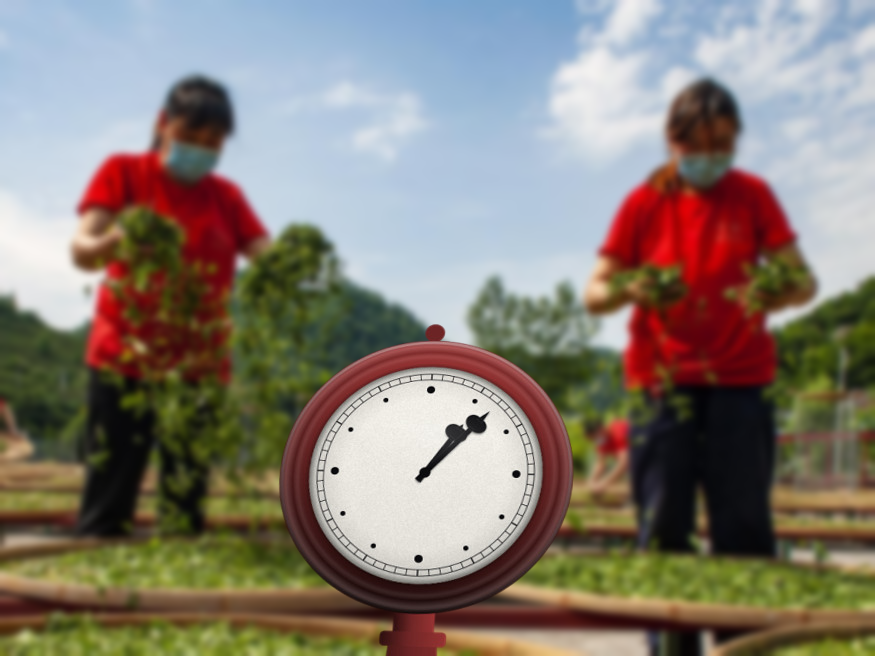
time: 1:07
